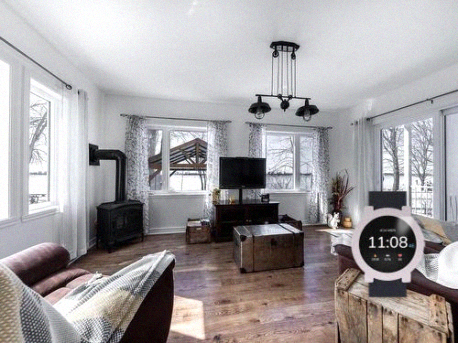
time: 11:08
